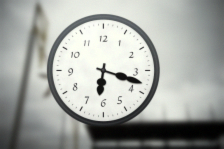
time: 6:18
